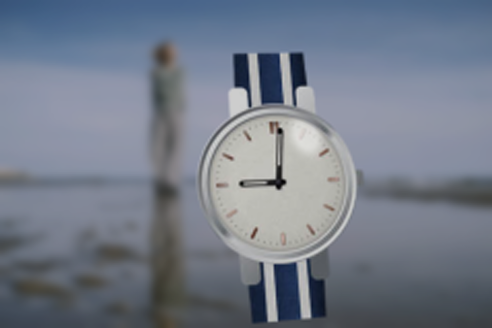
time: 9:01
